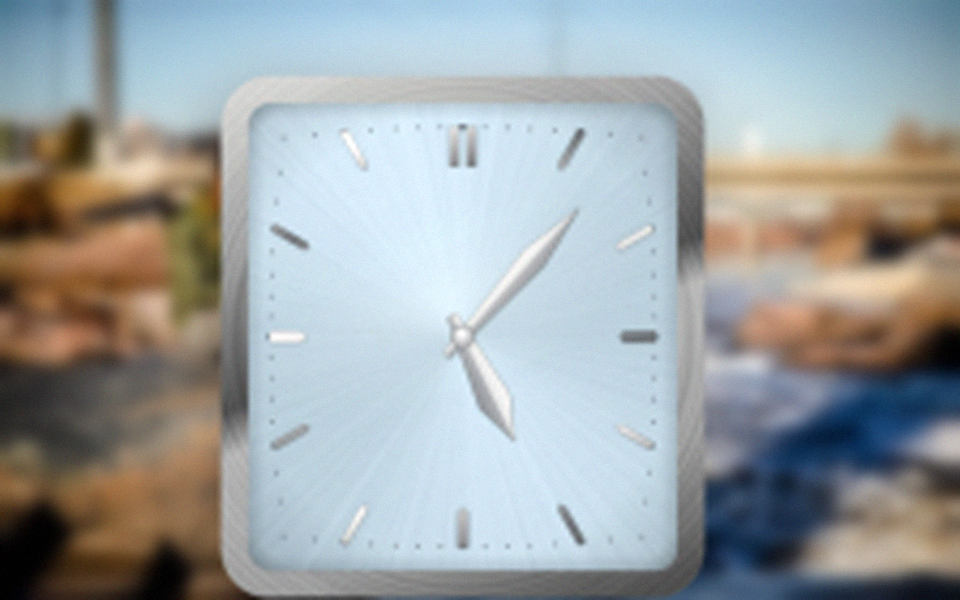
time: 5:07
